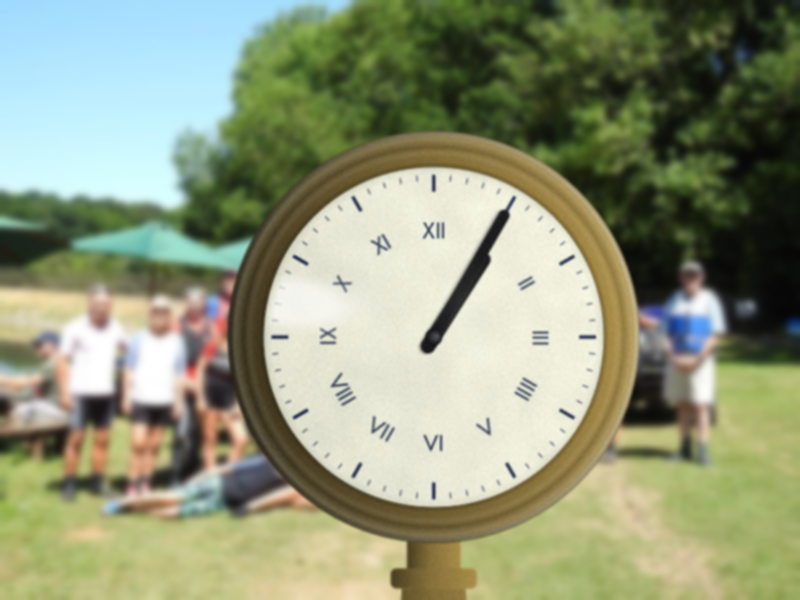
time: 1:05
